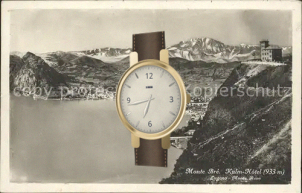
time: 6:43
